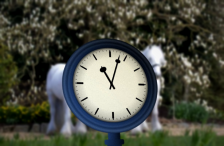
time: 11:03
